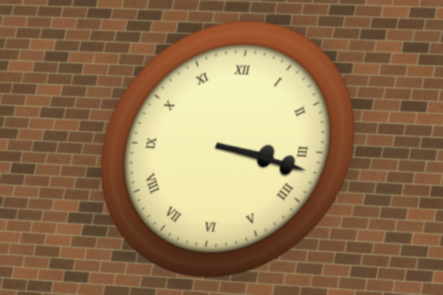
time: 3:17
